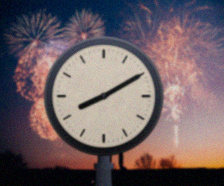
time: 8:10
